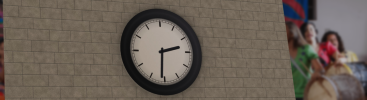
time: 2:31
